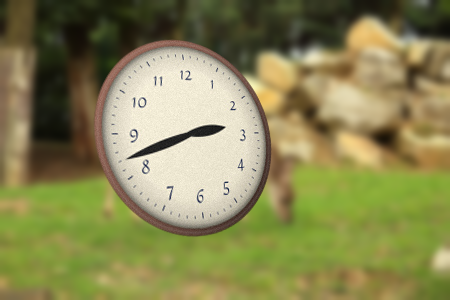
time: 2:42
